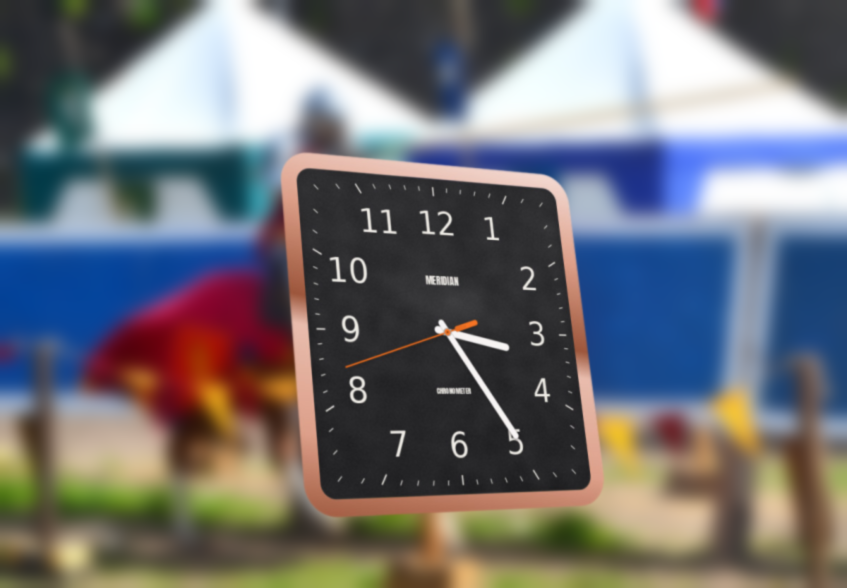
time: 3:24:42
